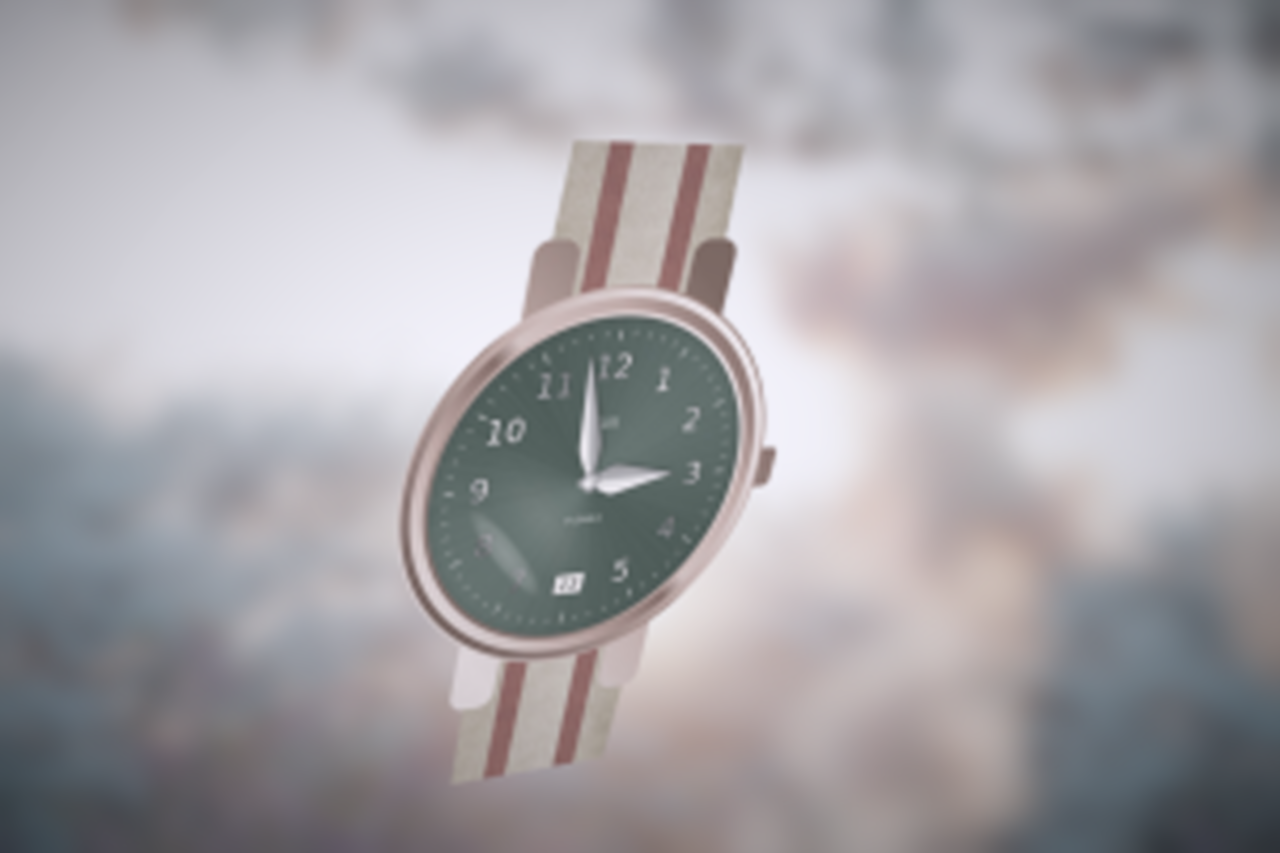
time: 2:58
